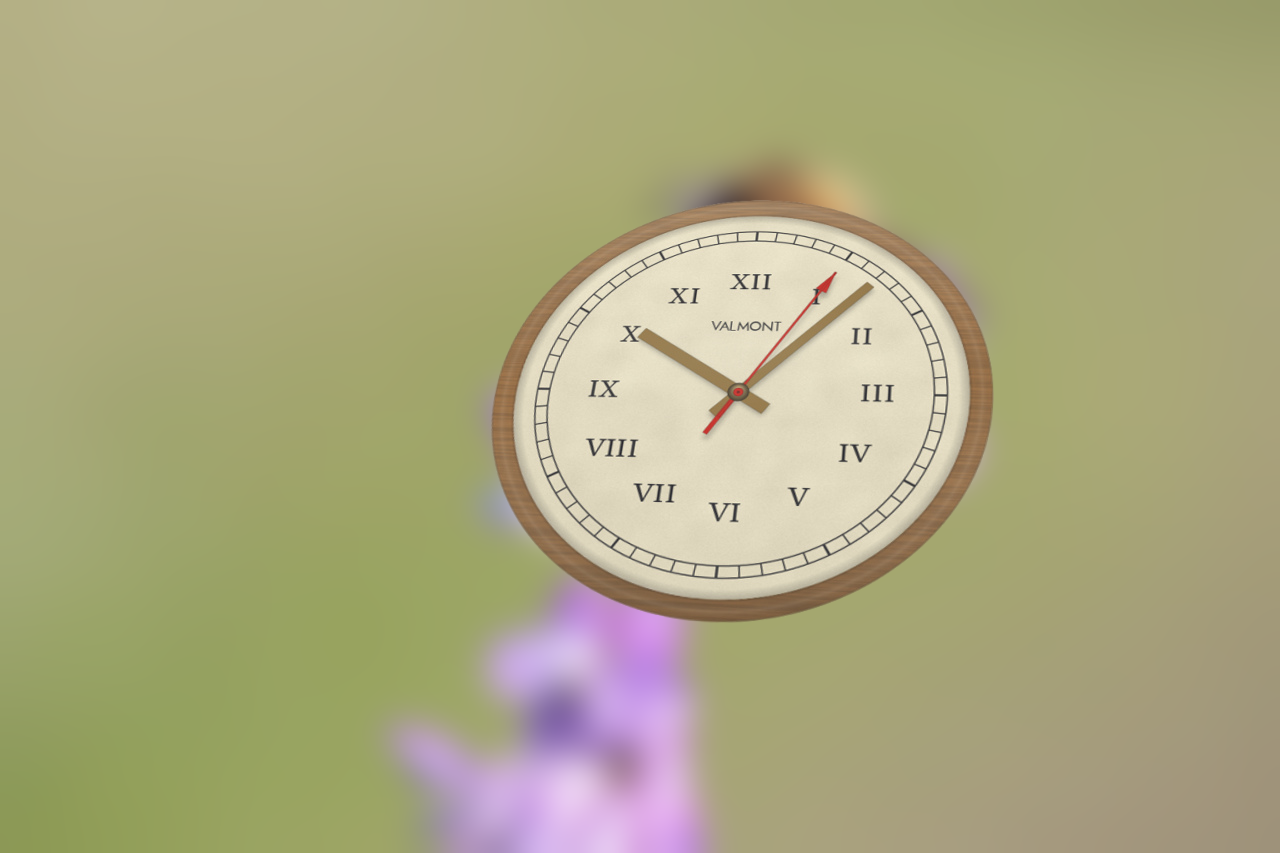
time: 10:07:05
